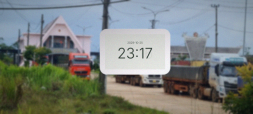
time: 23:17
